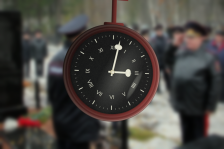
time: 3:02
